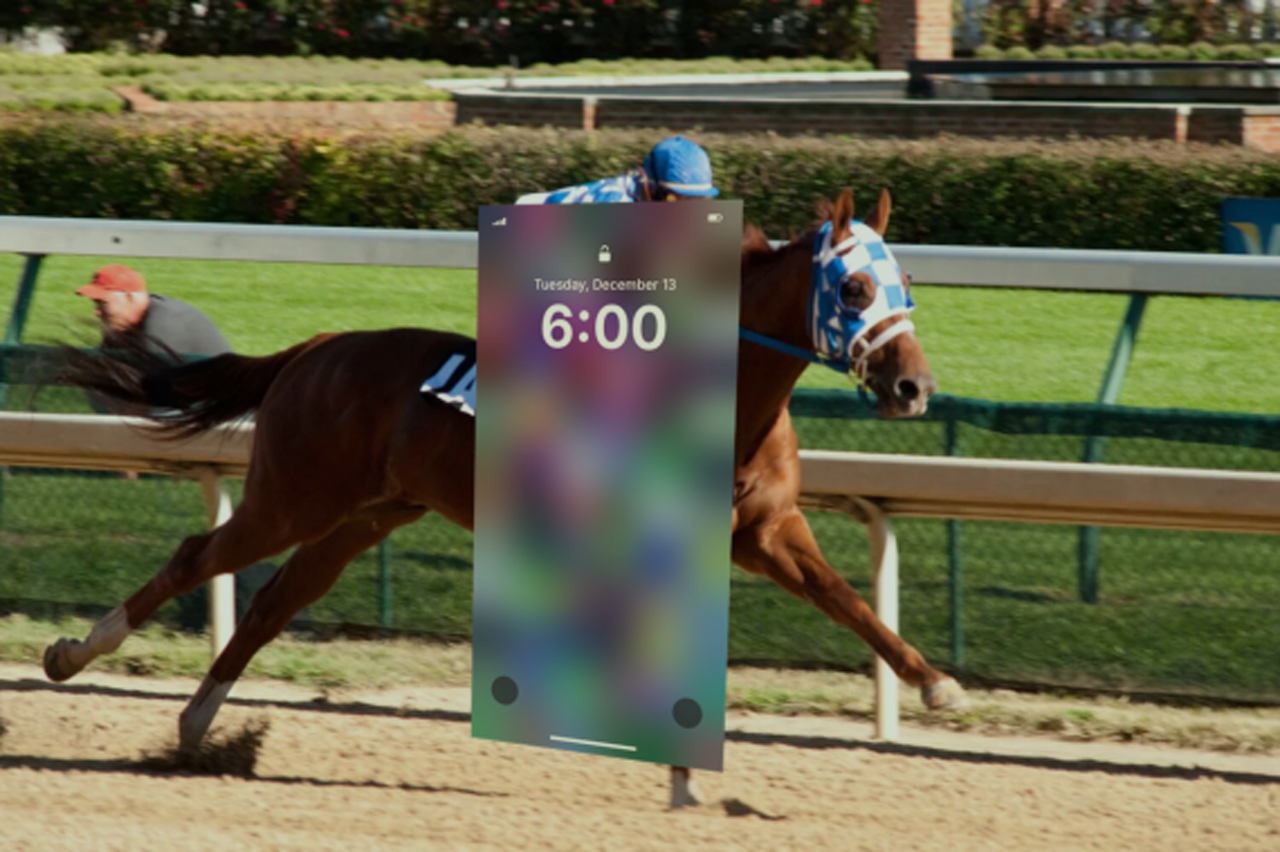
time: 6:00
